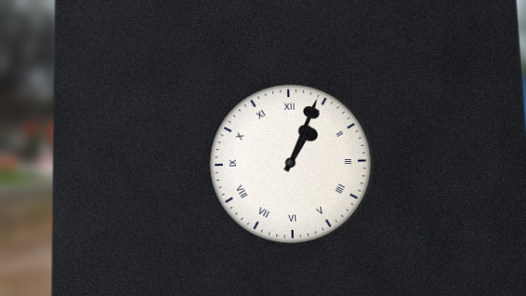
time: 1:04
